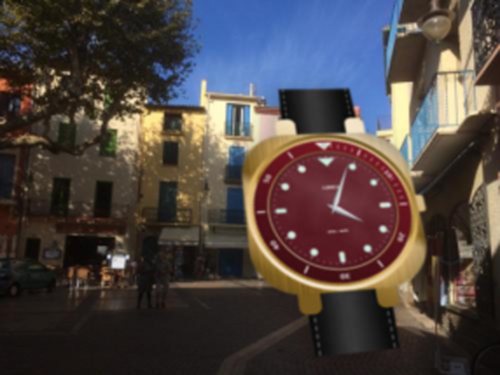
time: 4:04
